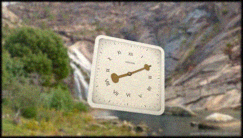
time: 8:10
